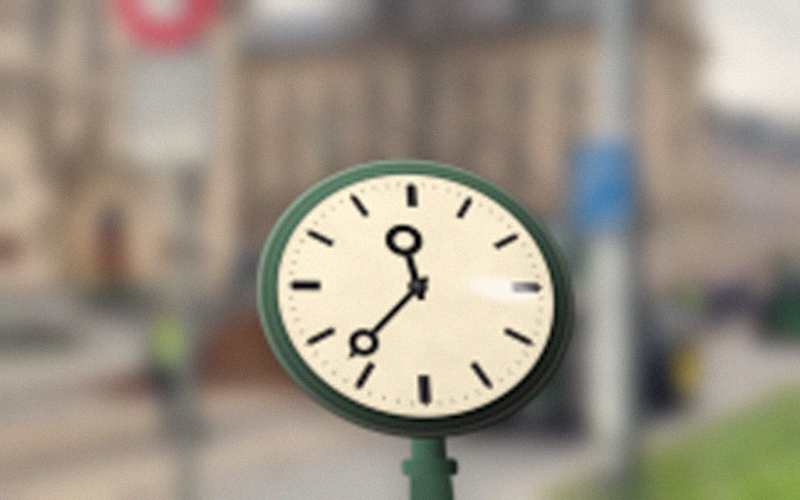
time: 11:37
